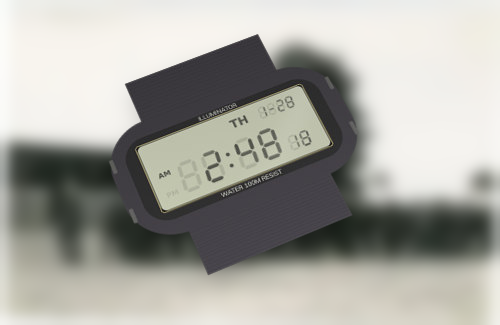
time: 2:48:18
